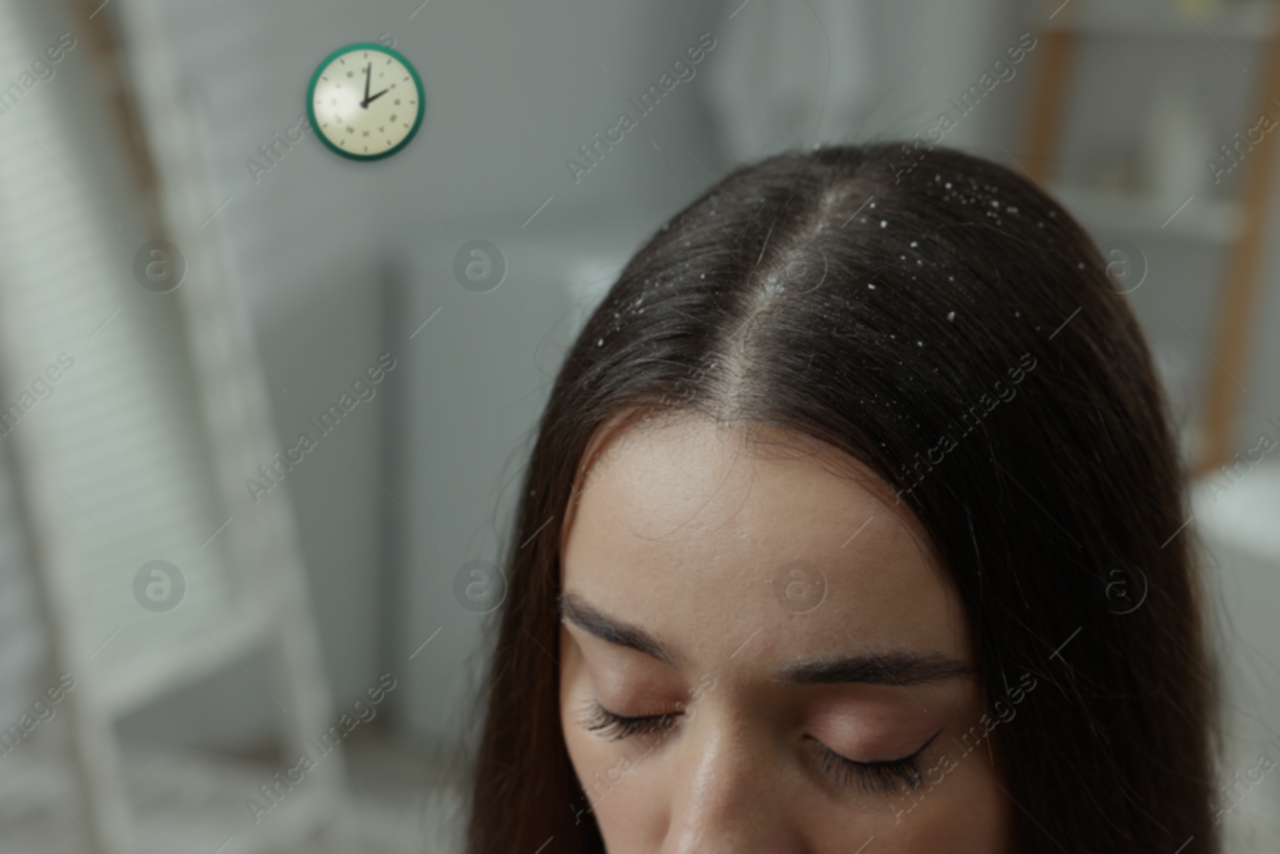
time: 2:01
